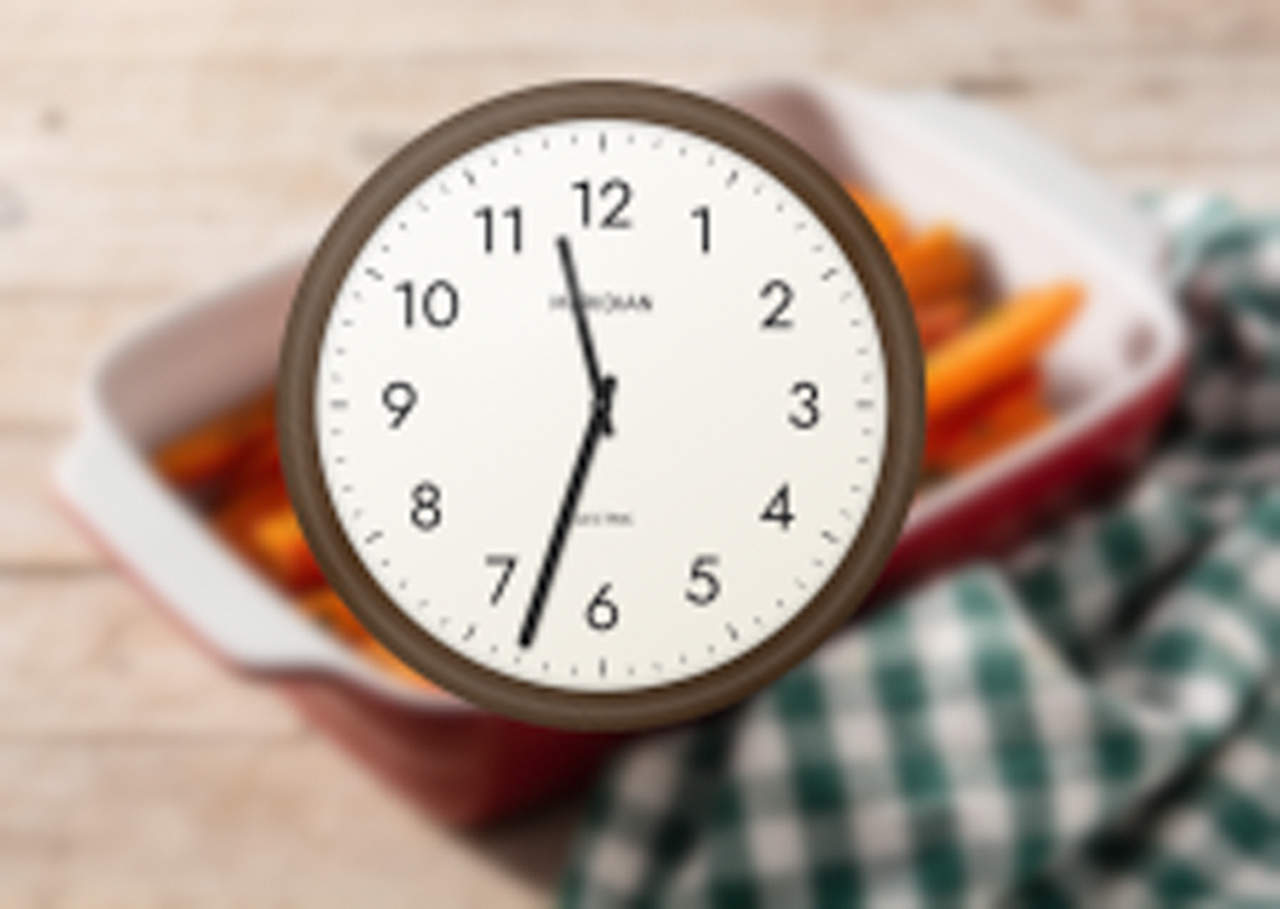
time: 11:33
